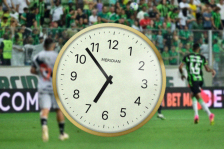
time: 6:53
